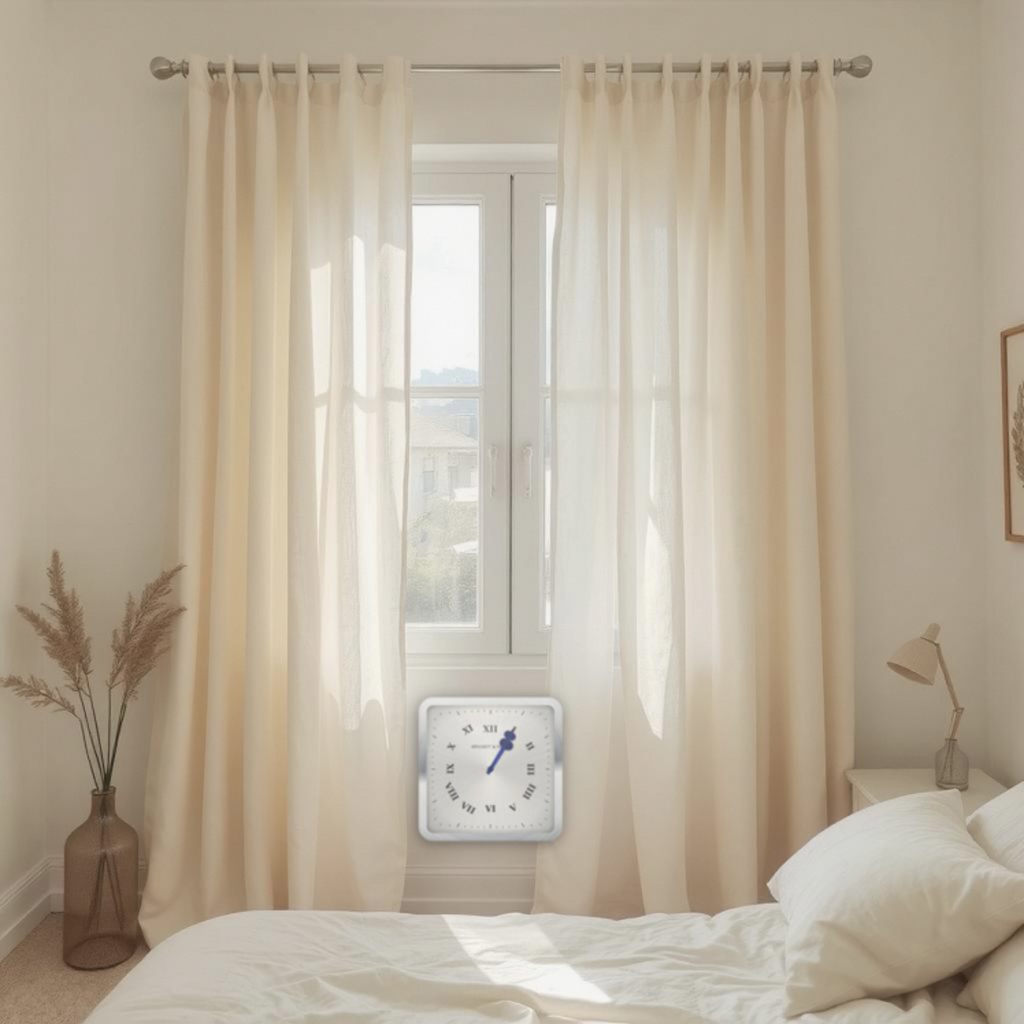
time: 1:05
